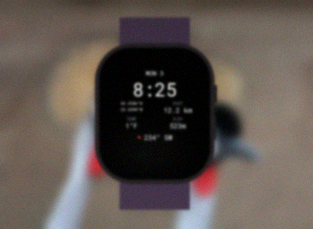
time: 8:25
